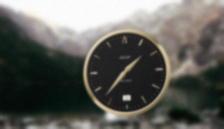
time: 1:37
